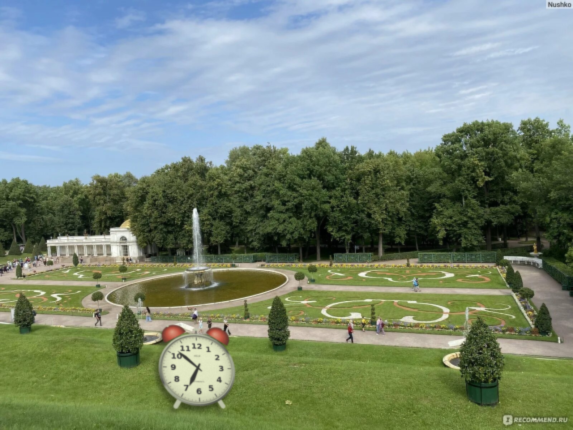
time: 6:52
